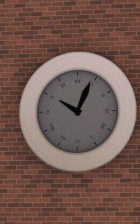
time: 10:04
